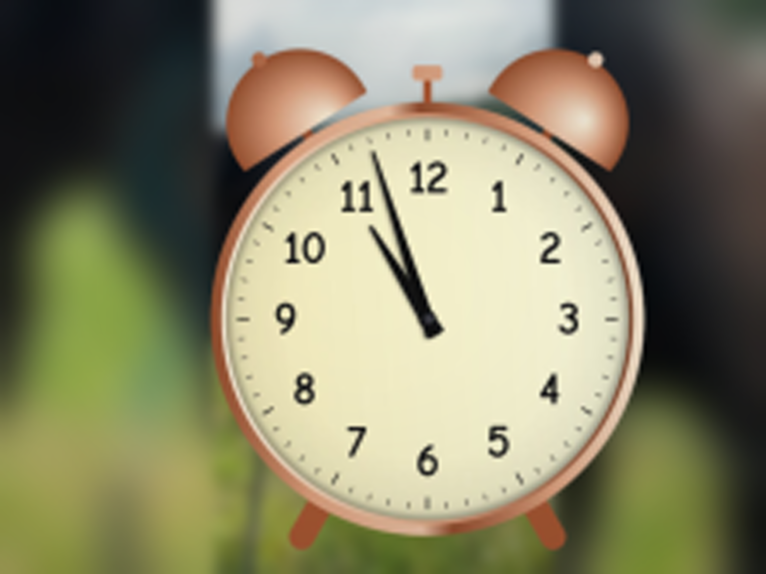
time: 10:57
